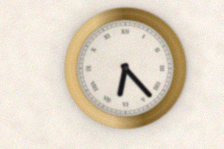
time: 6:23
